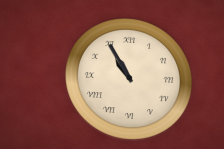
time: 10:55
